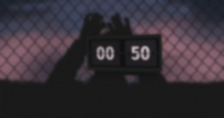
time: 0:50
